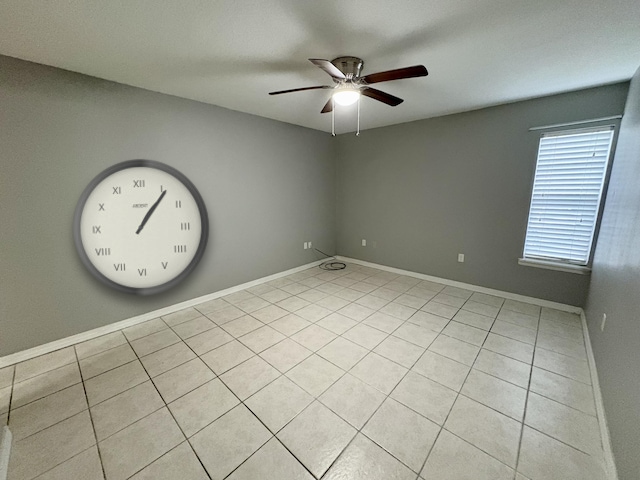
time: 1:06
